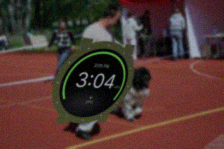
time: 3:04
